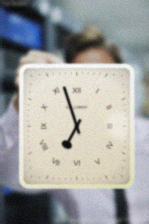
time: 6:57
